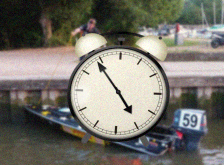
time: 4:54
